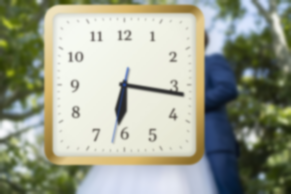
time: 6:16:32
